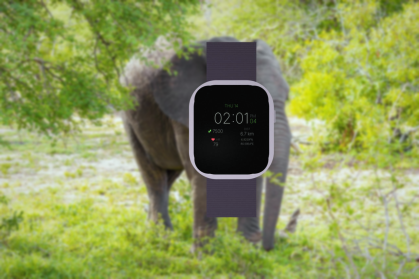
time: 2:01
